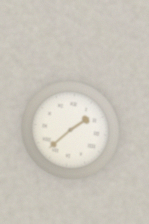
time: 1:37
